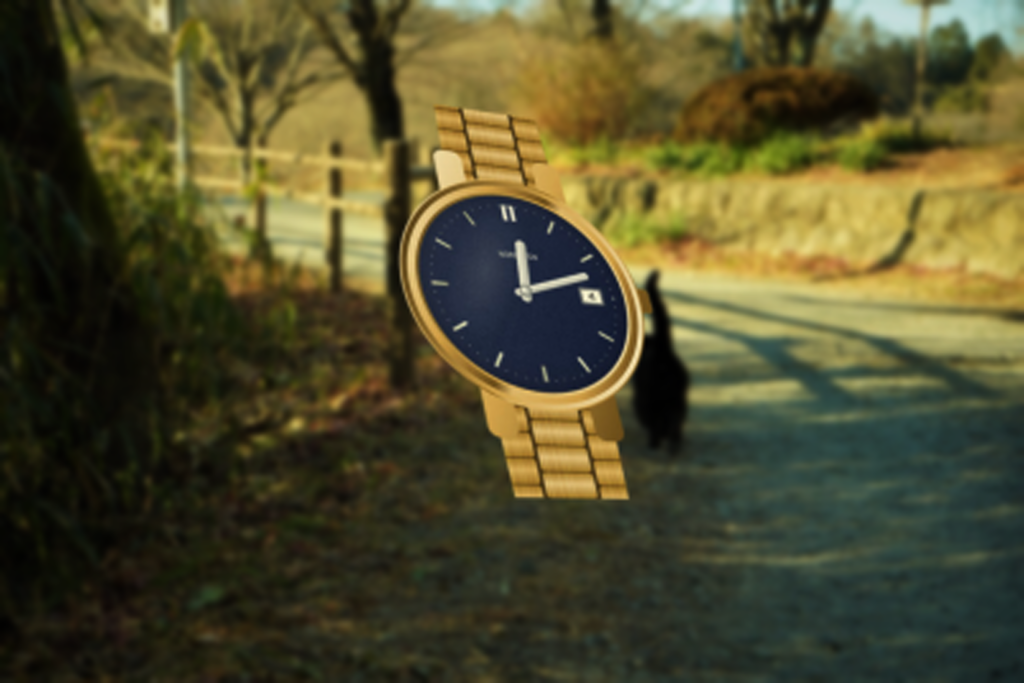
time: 12:12
